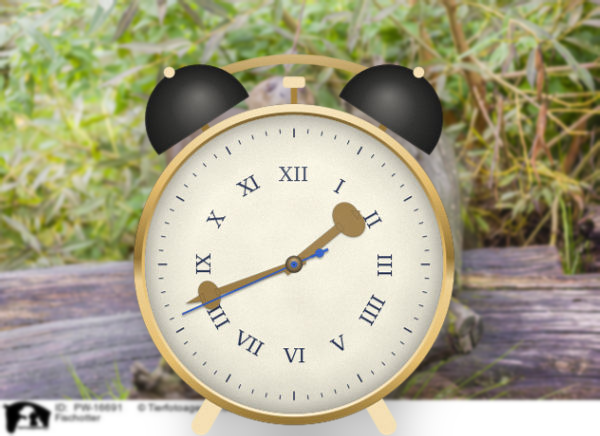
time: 1:41:41
